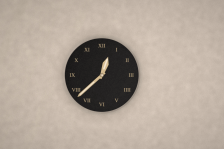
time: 12:38
